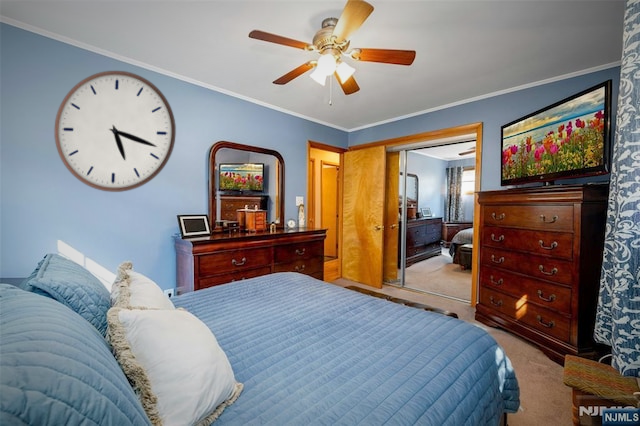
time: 5:18
